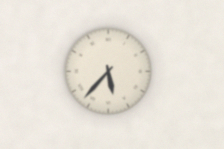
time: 5:37
